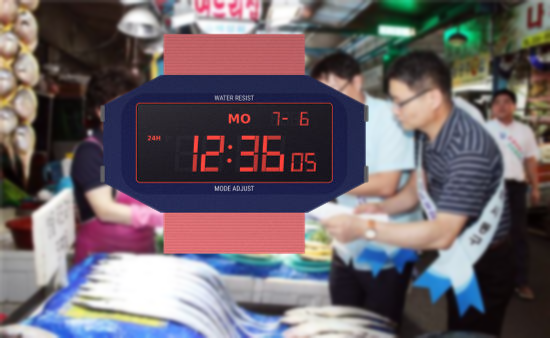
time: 12:36:05
